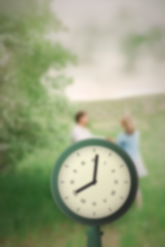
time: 8:01
